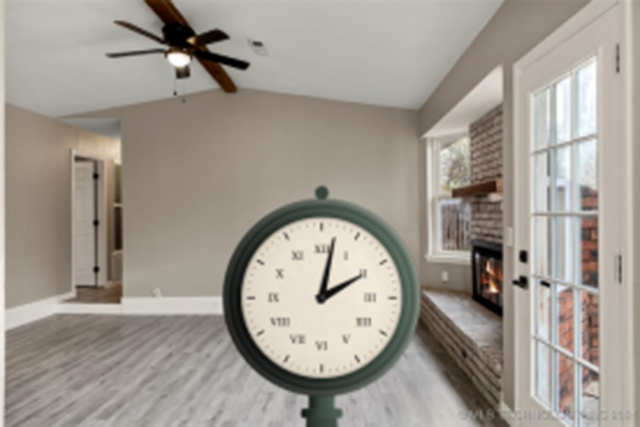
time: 2:02
